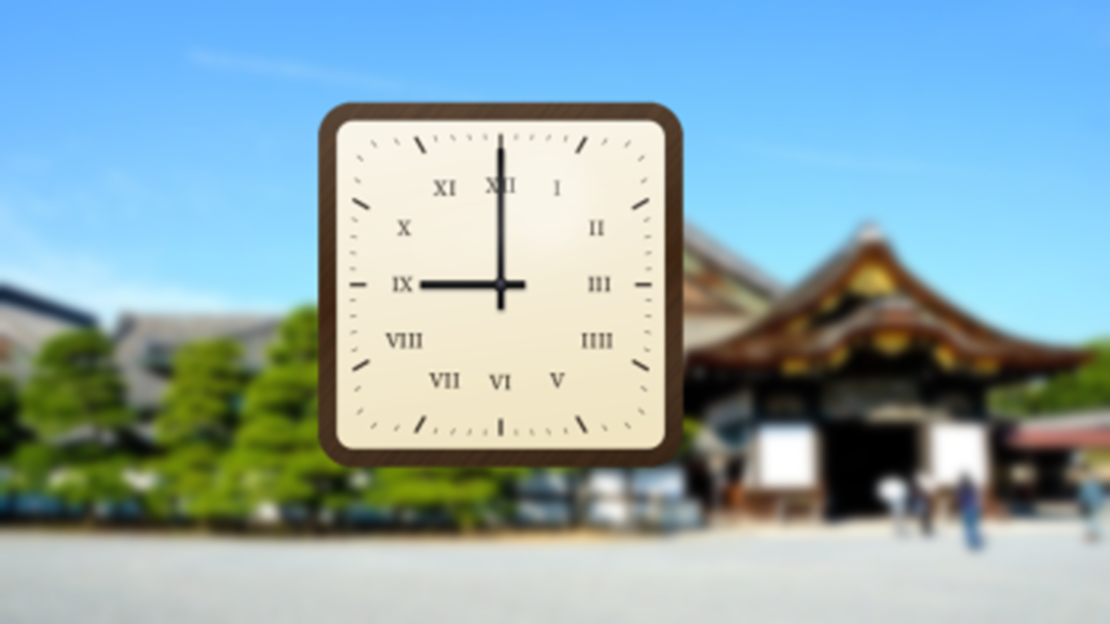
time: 9:00
